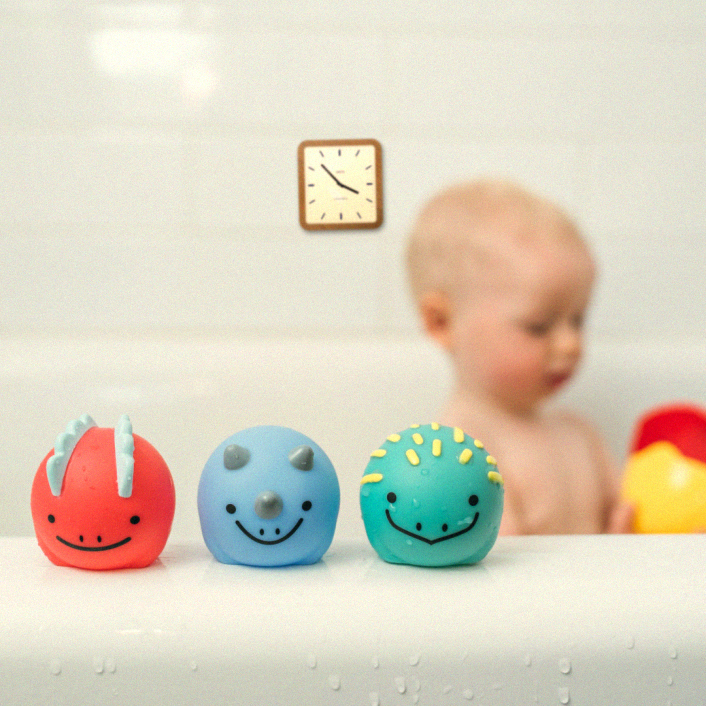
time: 3:53
